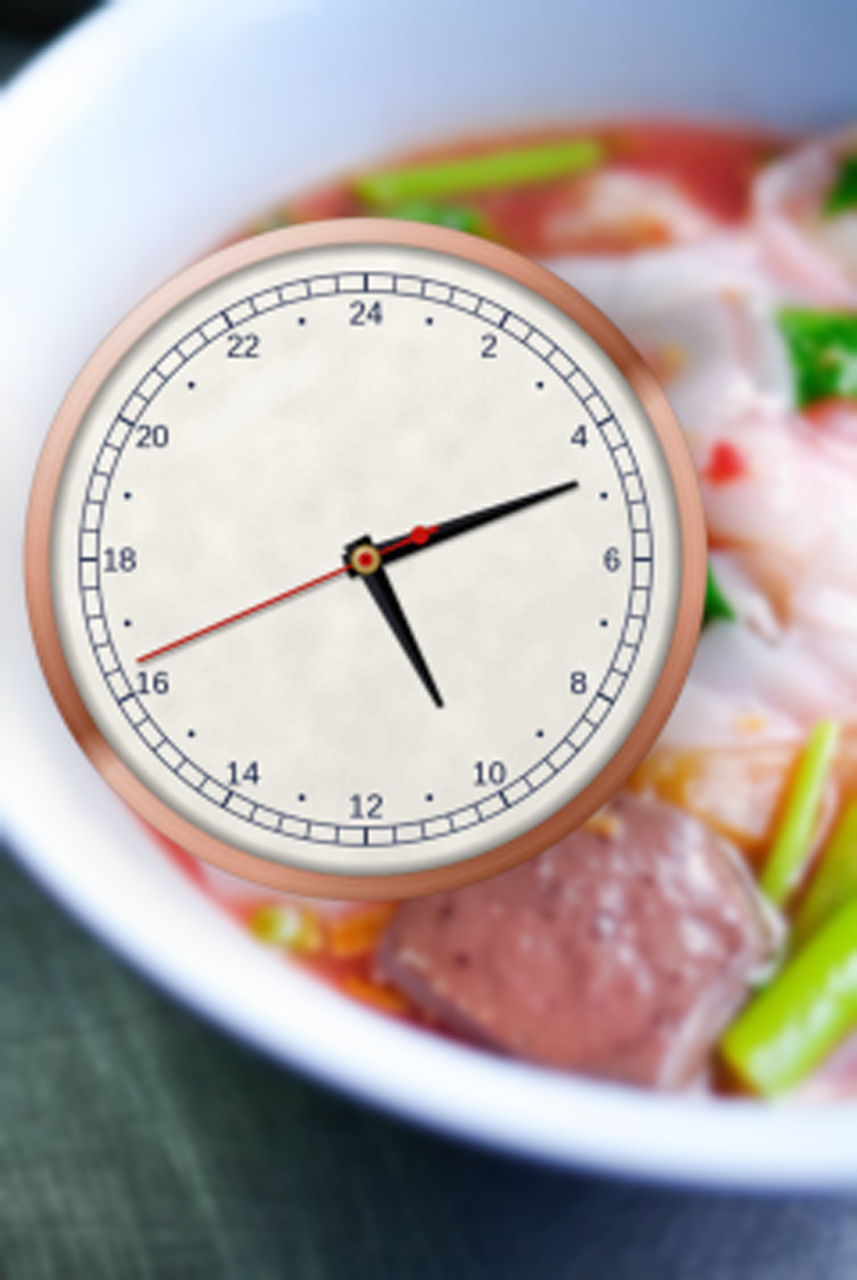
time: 10:11:41
